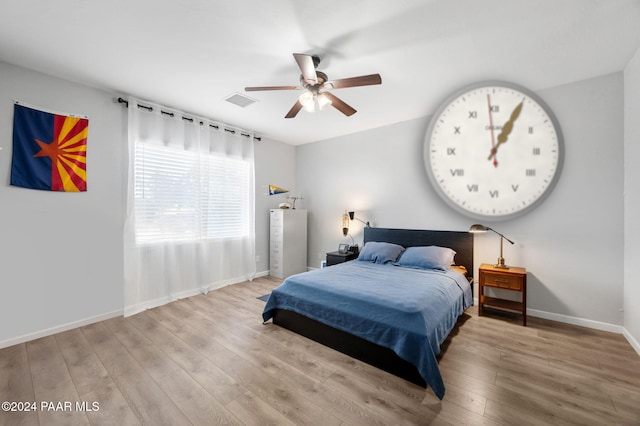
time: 1:04:59
